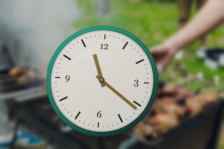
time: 11:21
